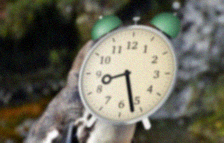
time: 8:27
